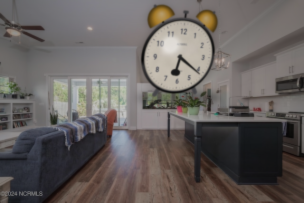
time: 6:21
